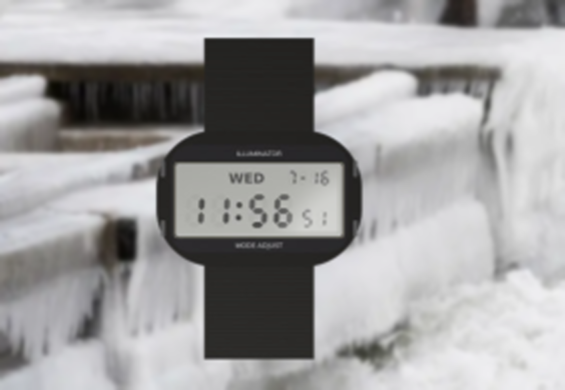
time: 11:56:51
